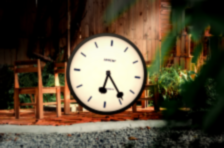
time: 6:24
